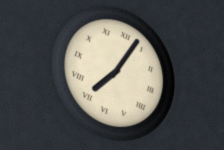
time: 7:03
